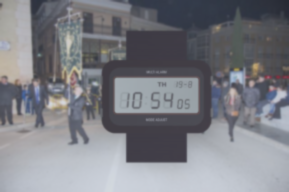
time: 10:54:05
